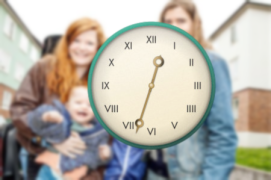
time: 12:33
